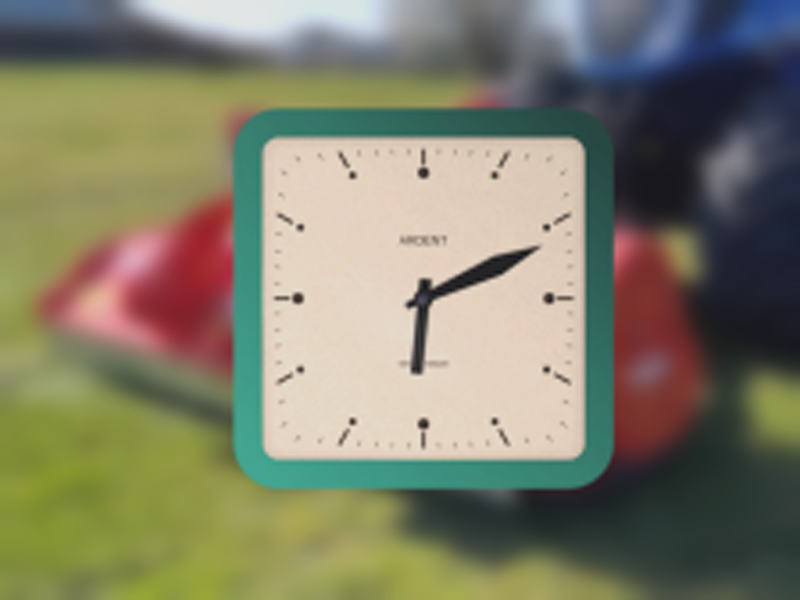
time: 6:11
